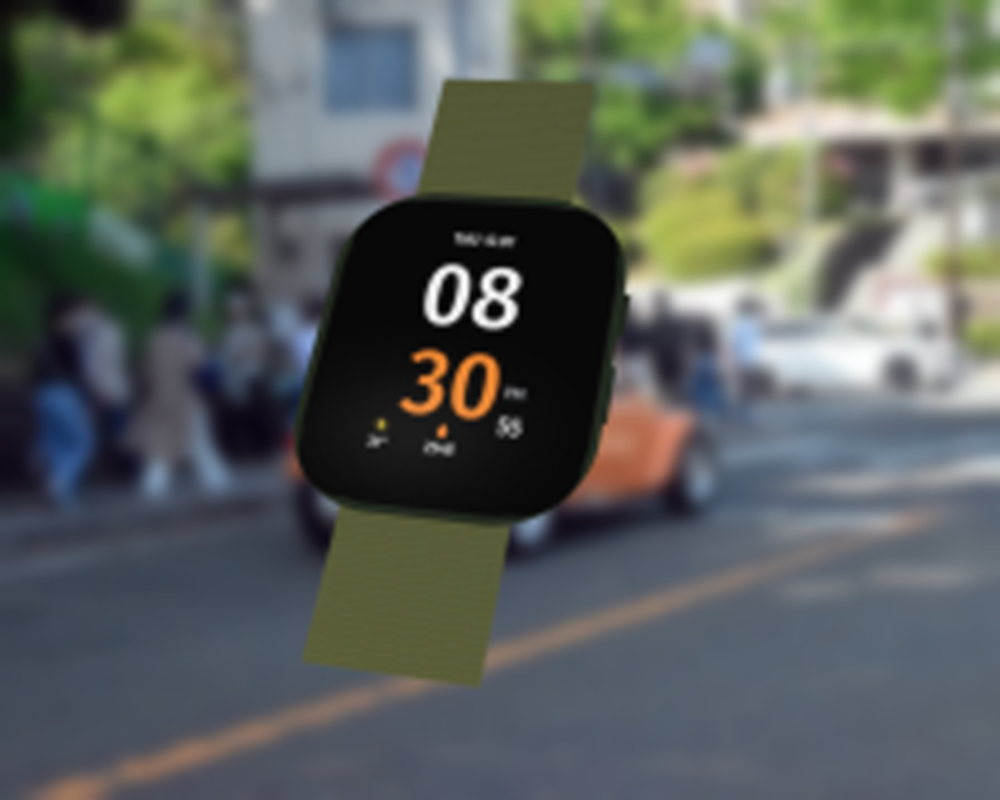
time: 8:30
